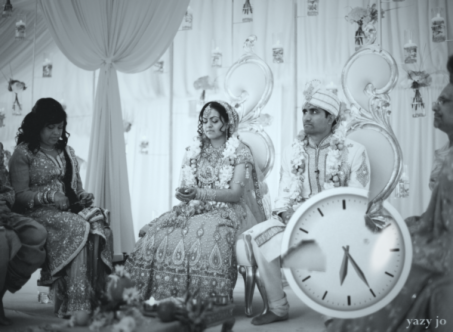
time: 6:25
